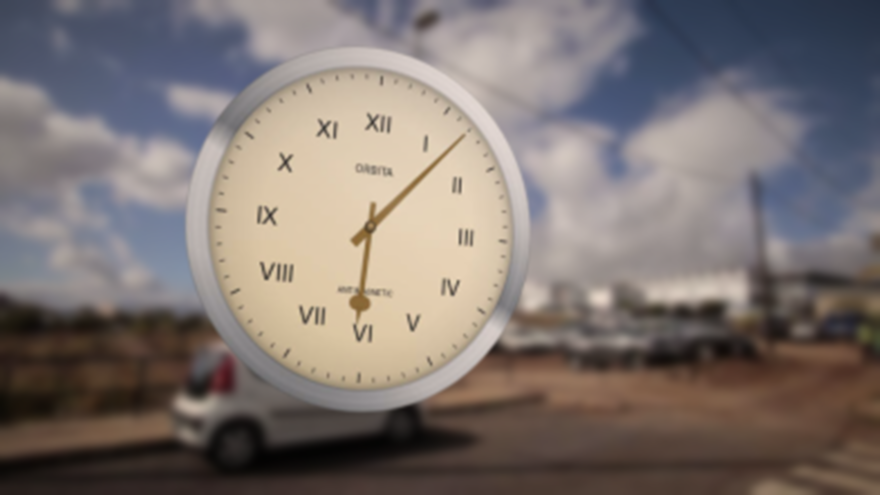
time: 6:07
